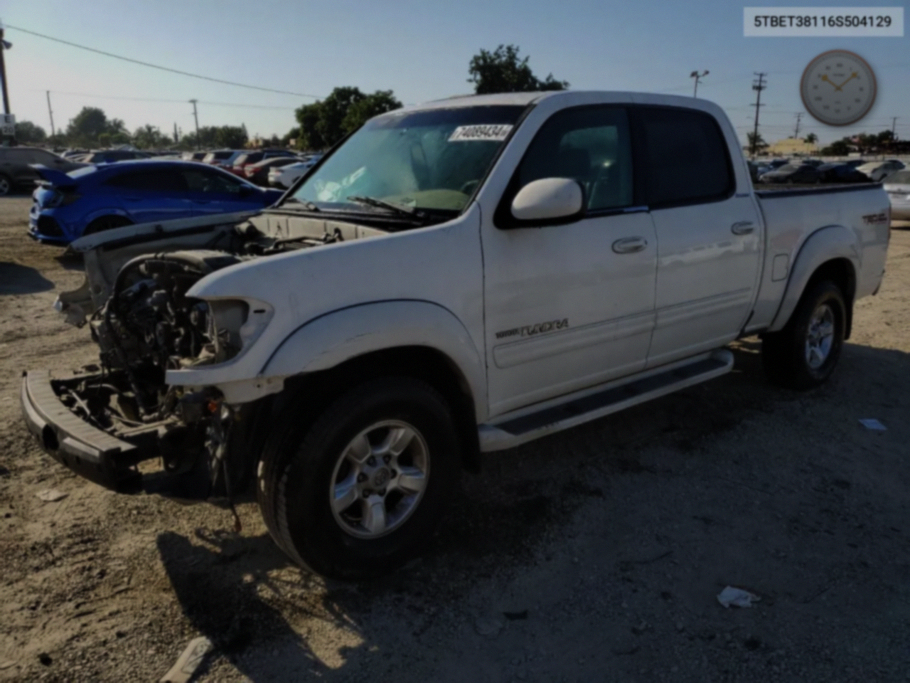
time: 10:08
